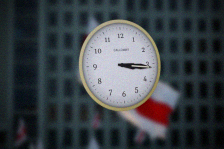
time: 3:16
